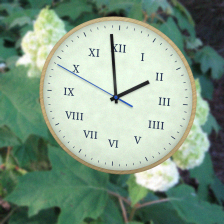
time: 1:58:49
